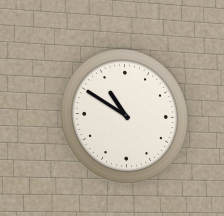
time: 10:50
